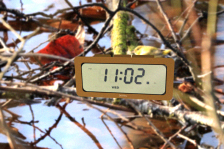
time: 11:02
